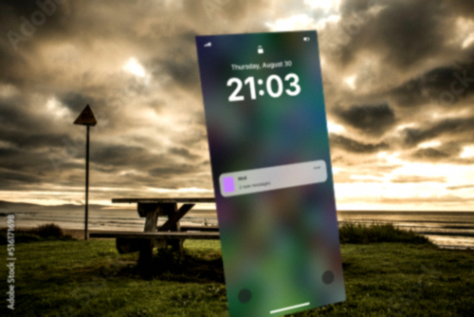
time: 21:03
